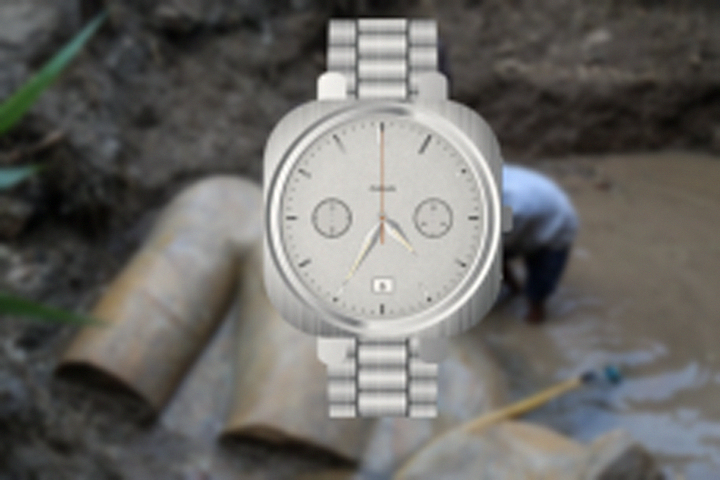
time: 4:35
